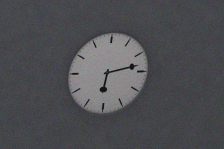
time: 6:13
